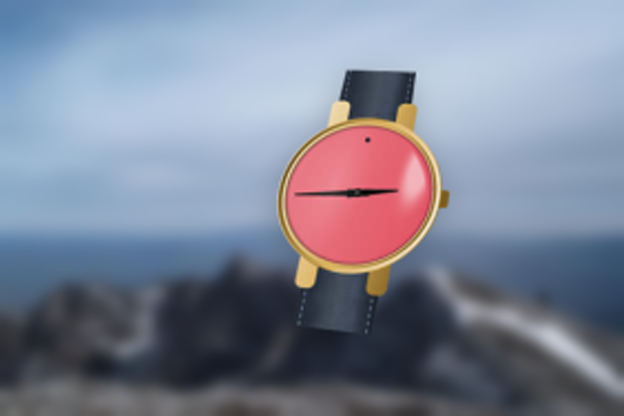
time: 2:44
